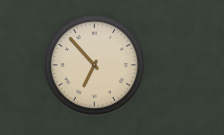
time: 6:53
